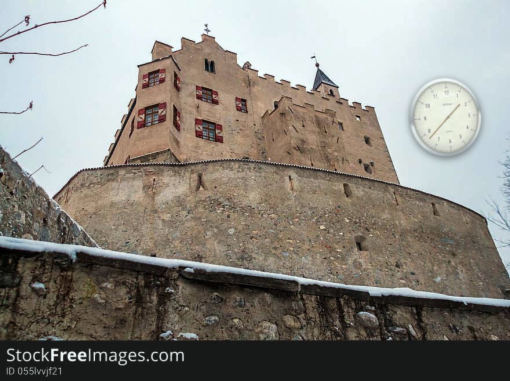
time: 1:38
